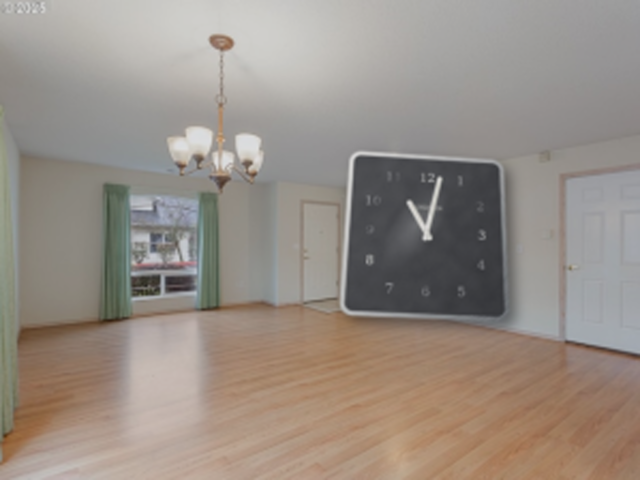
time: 11:02
